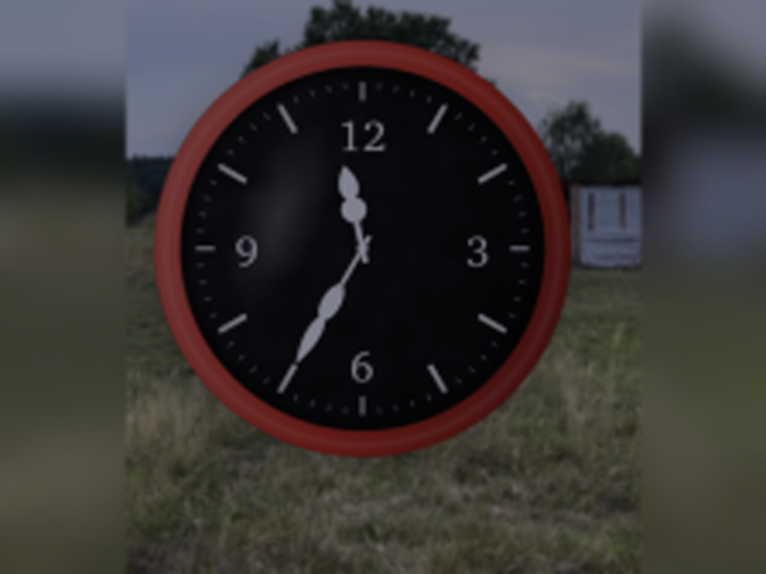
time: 11:35
